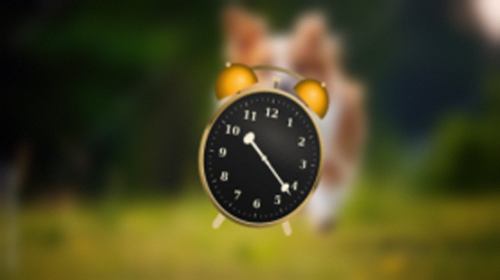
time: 10:22
